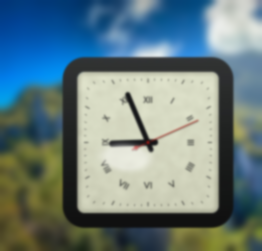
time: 8:56:11
